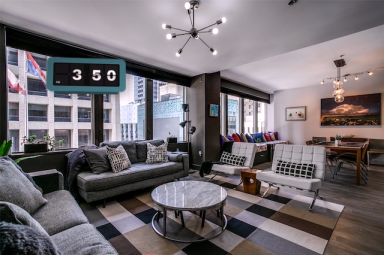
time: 3:50
